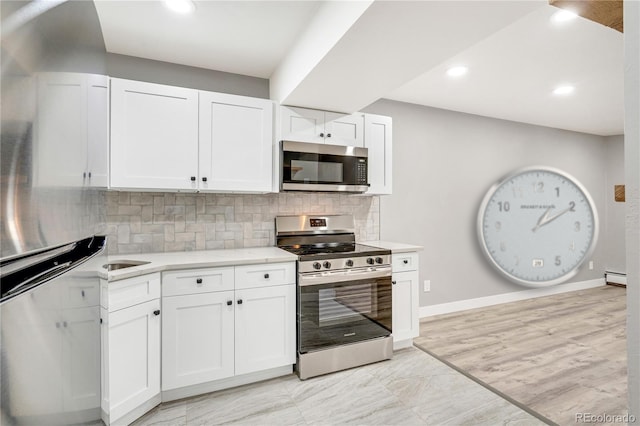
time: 1:10
